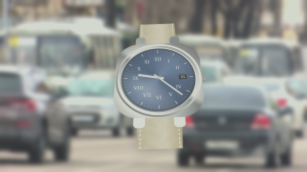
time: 9:22
